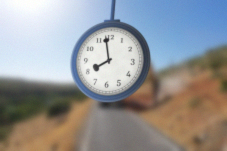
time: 7:58
